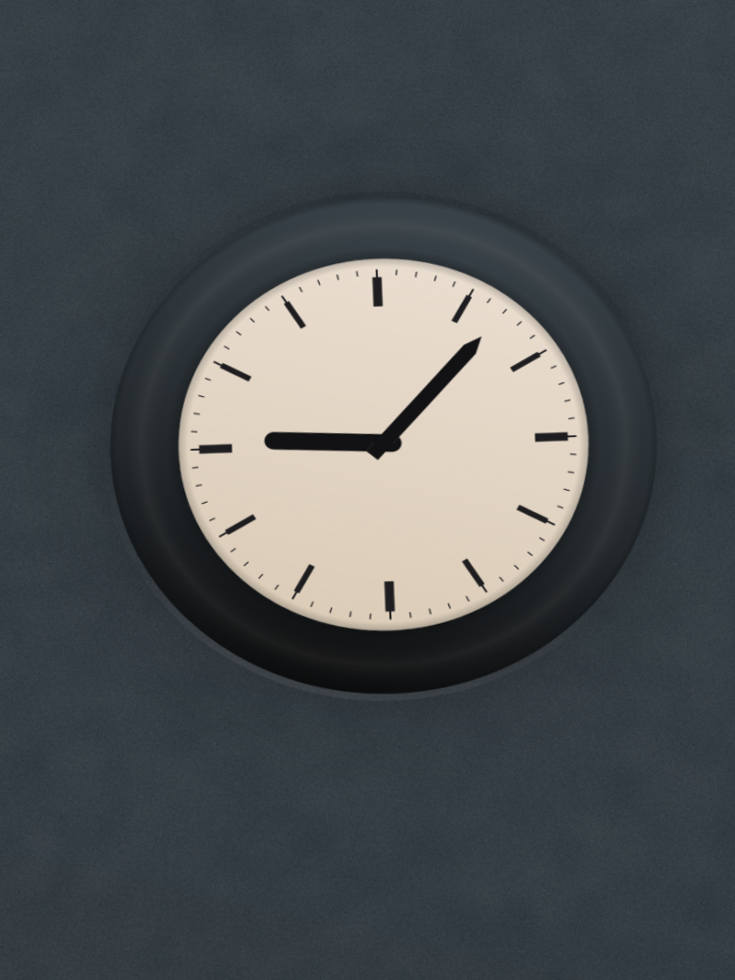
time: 9:07
